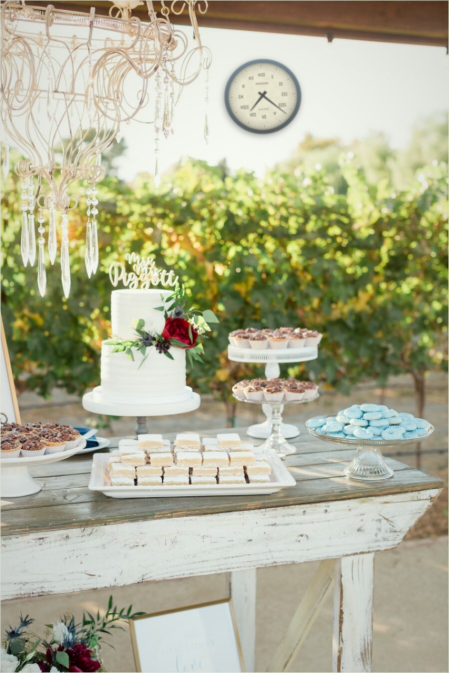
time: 7:22
